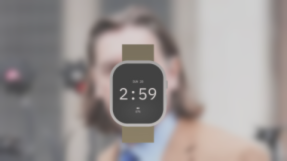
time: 2:59
